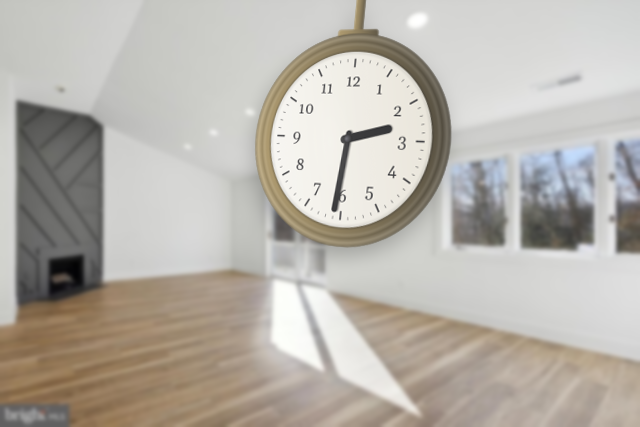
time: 2:31
